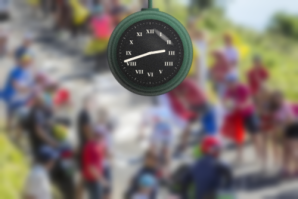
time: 2:42
